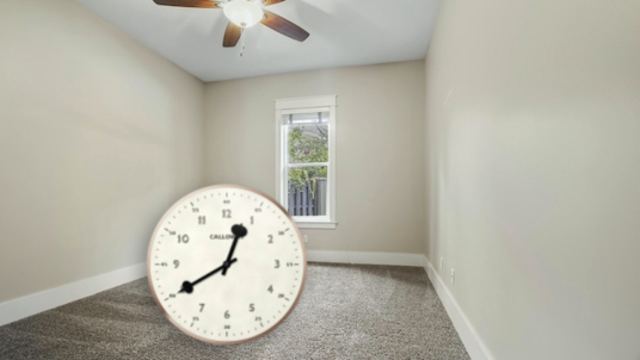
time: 12:40
